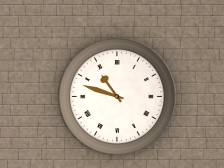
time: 10:48
